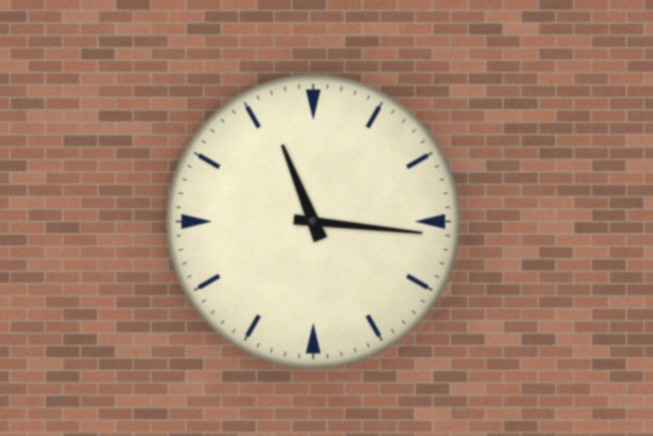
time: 11:16
